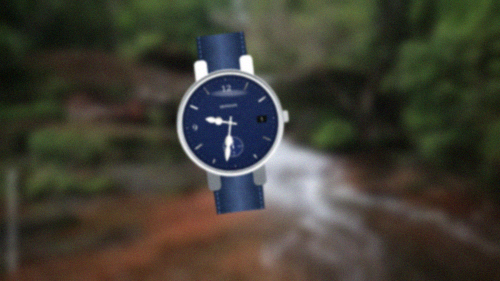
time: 9:32
